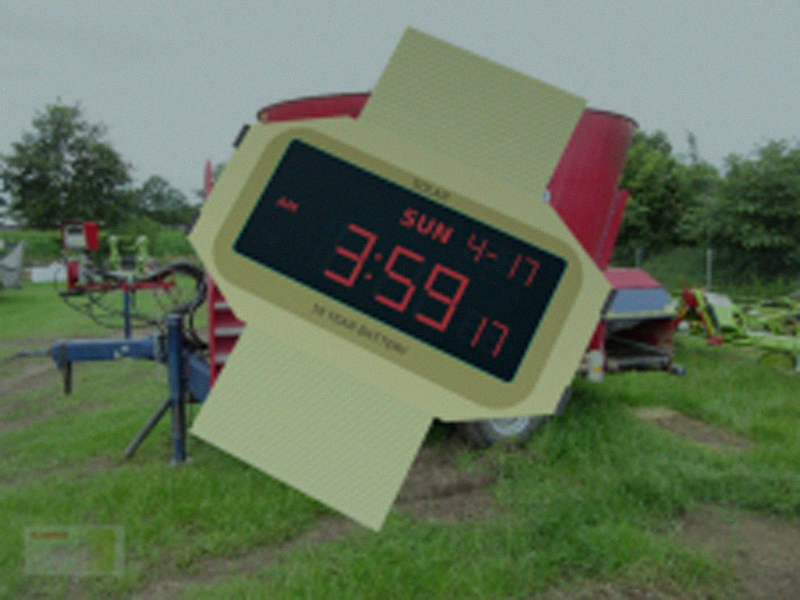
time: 3:59:17
